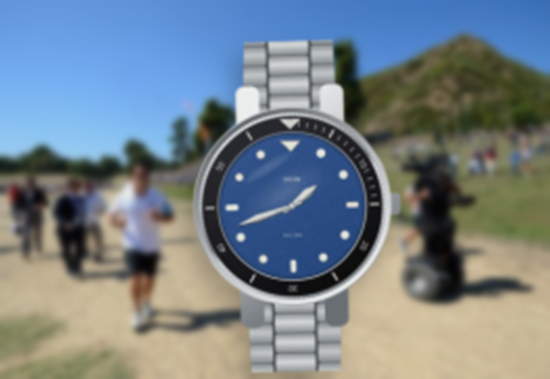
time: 1:42
